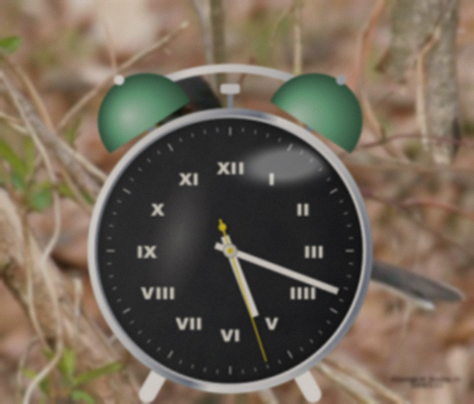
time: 5:18:27
